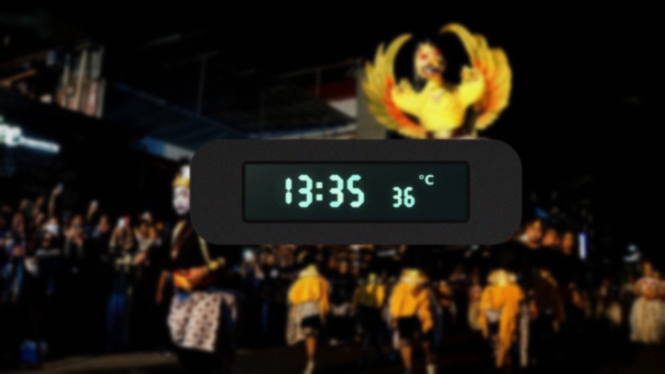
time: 13:35
